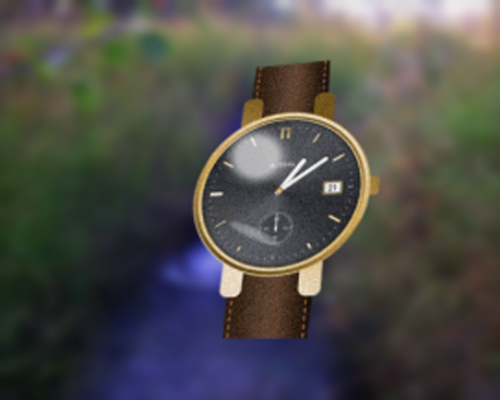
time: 1:09
